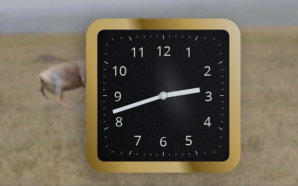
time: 2:42
